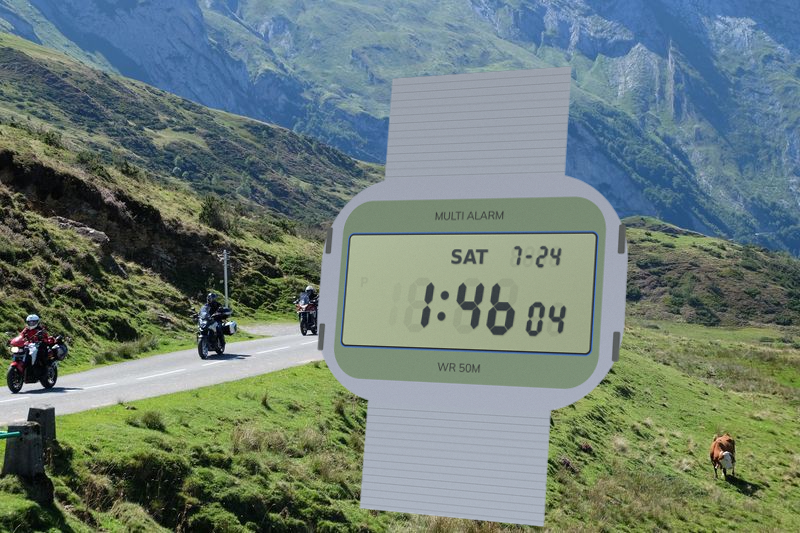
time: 1:46:04
